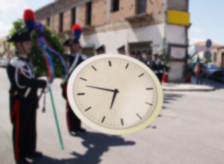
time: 6:48
